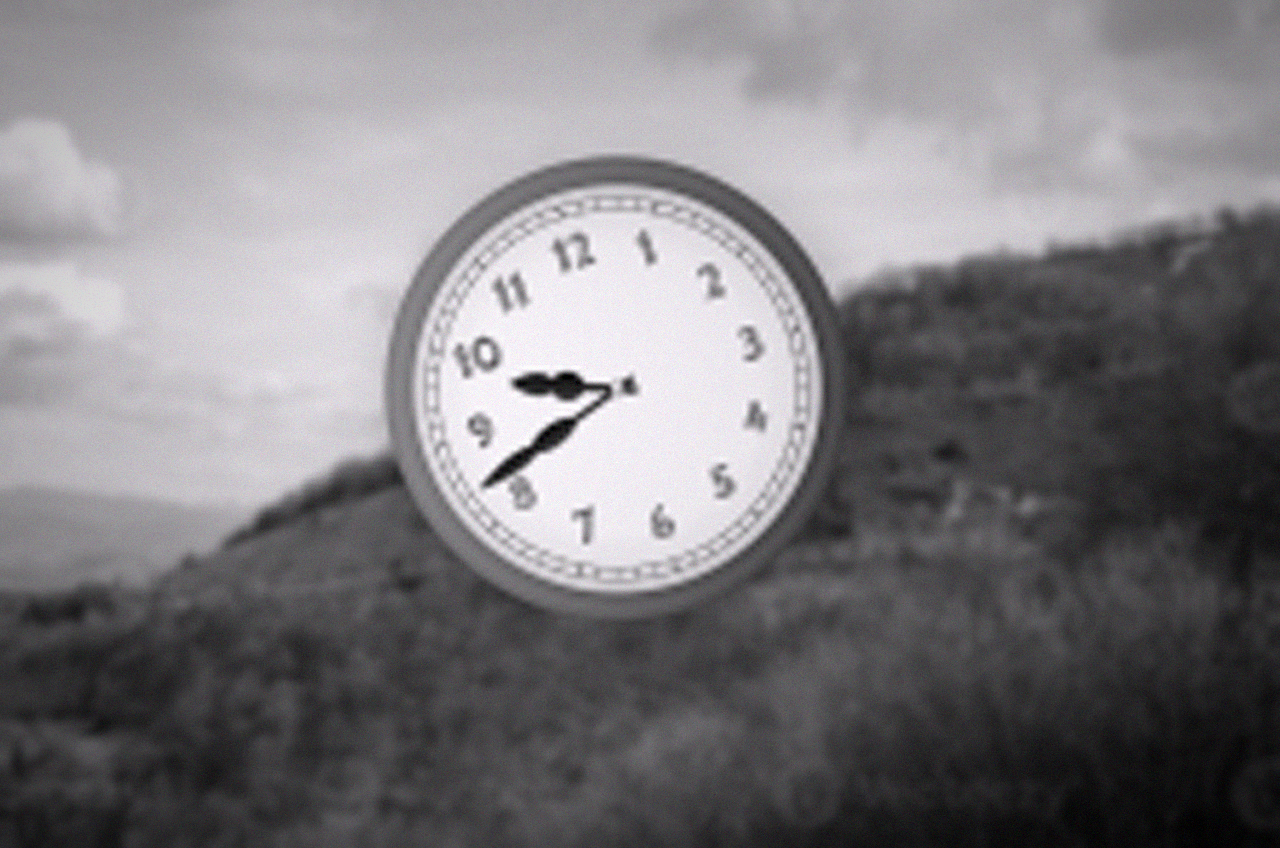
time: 9:42
